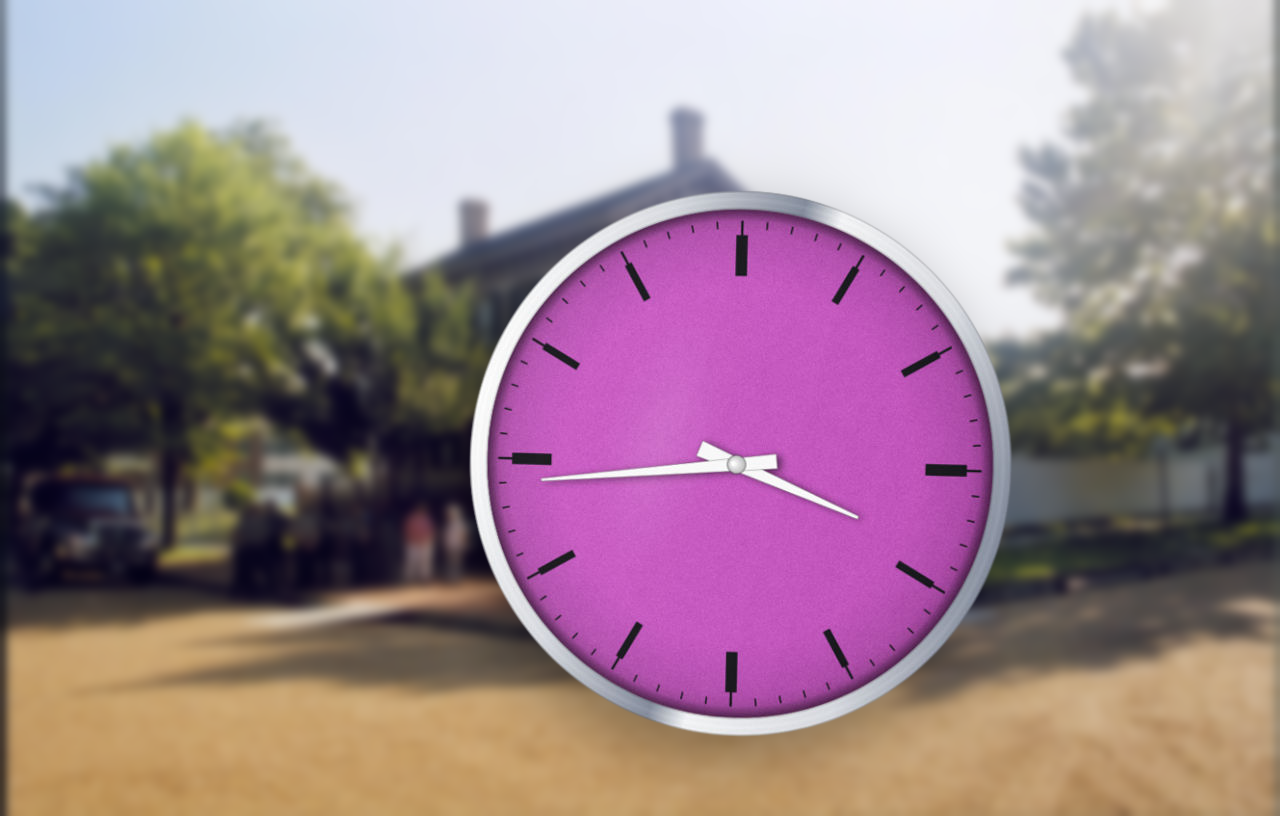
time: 3:44
